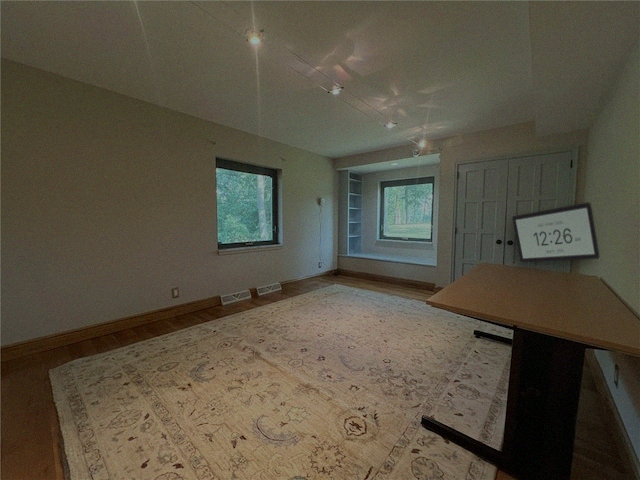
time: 12:26
